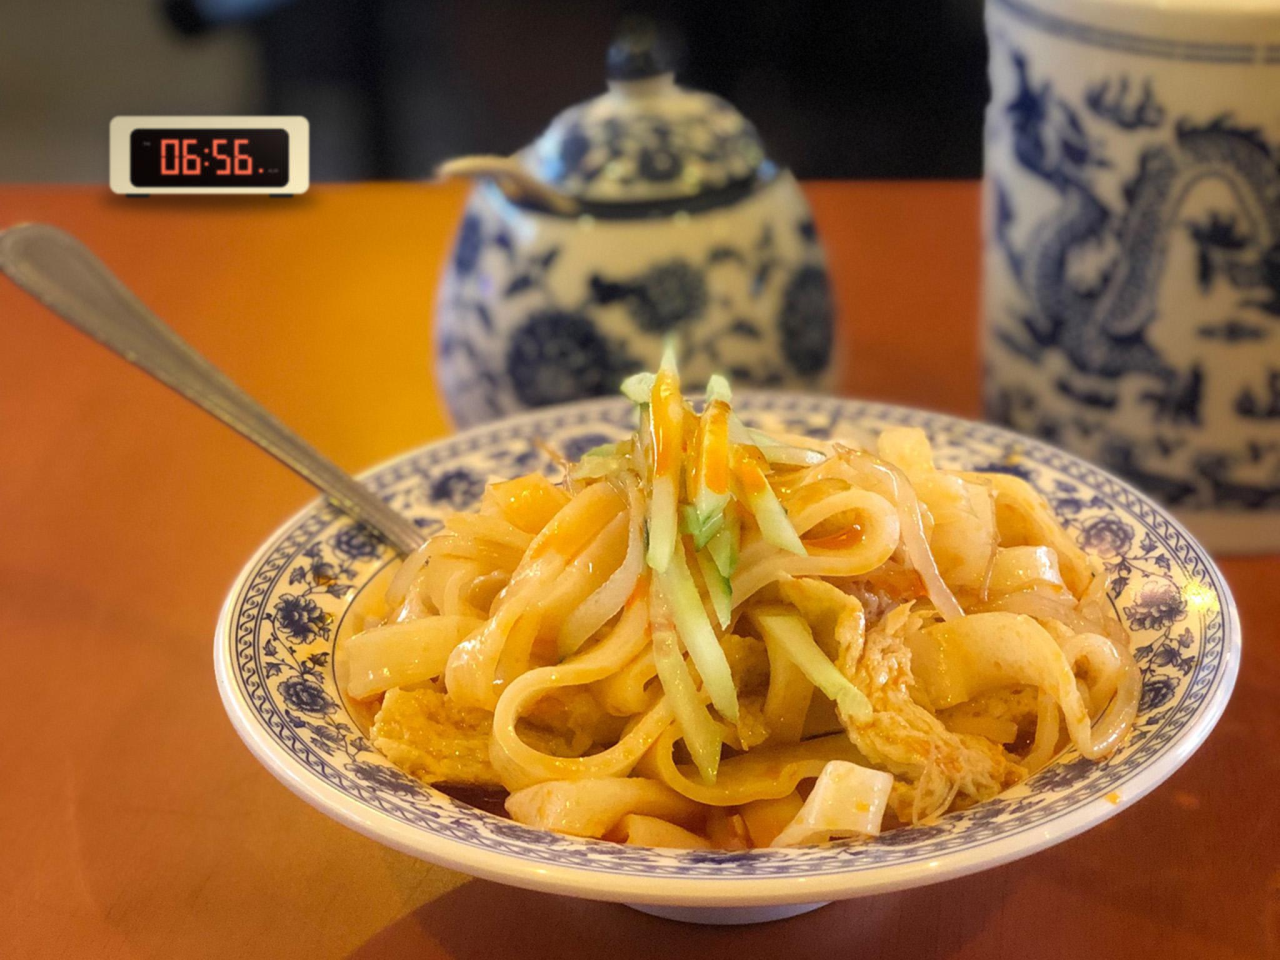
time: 6:56
